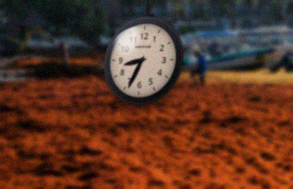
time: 8:34
